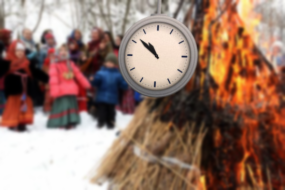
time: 10:52
